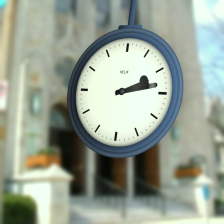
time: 2:13
